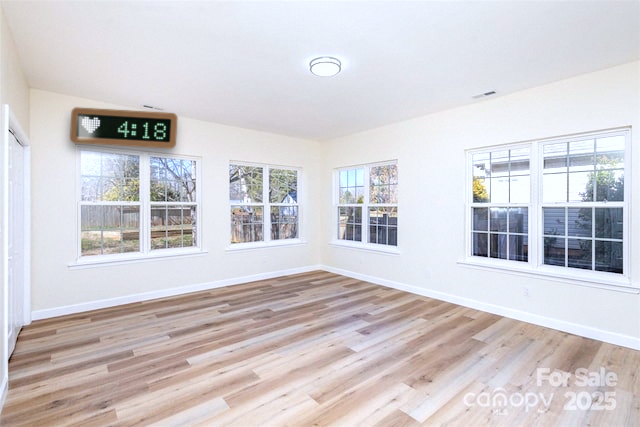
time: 4:18
